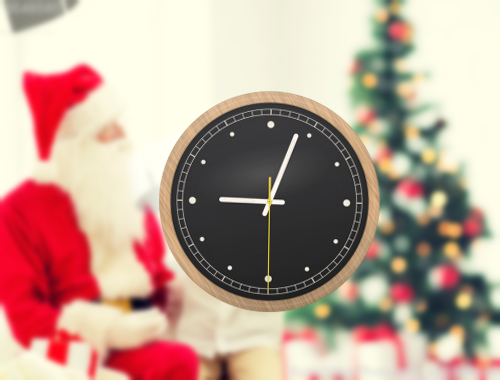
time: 9:03:30
